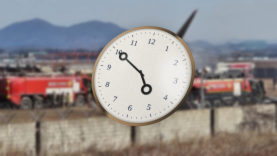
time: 4:50
